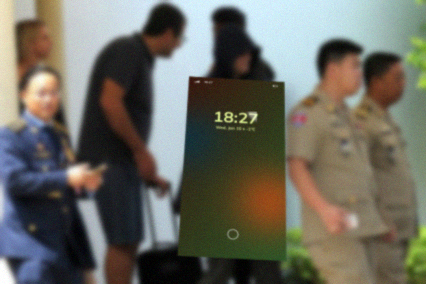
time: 18:27
